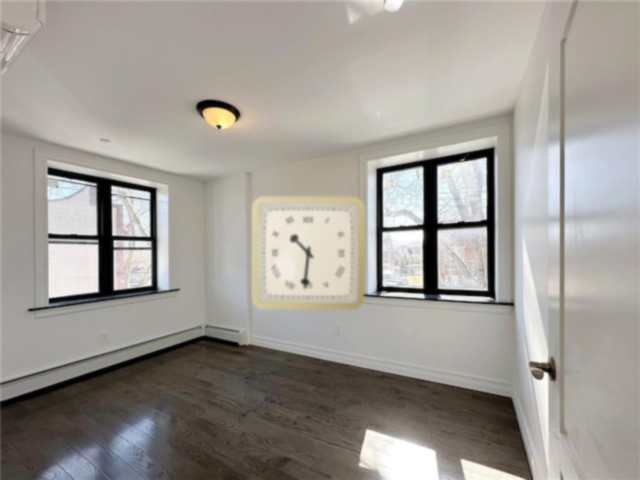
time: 10:31
